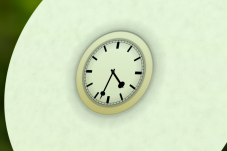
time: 4:33
